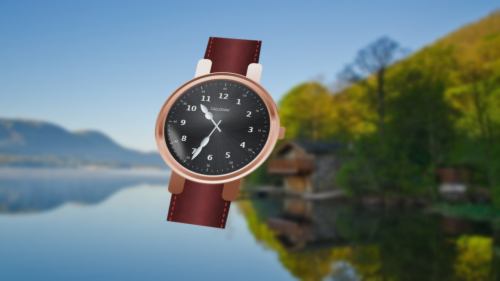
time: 10:34
